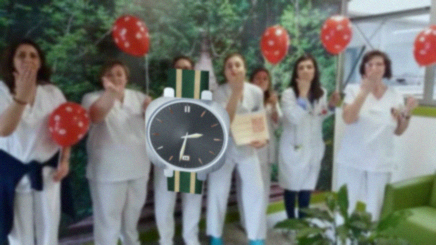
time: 2:32
